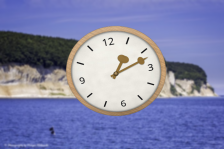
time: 1:12
